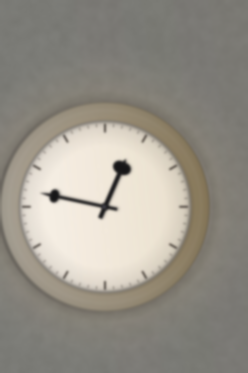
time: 12:47
